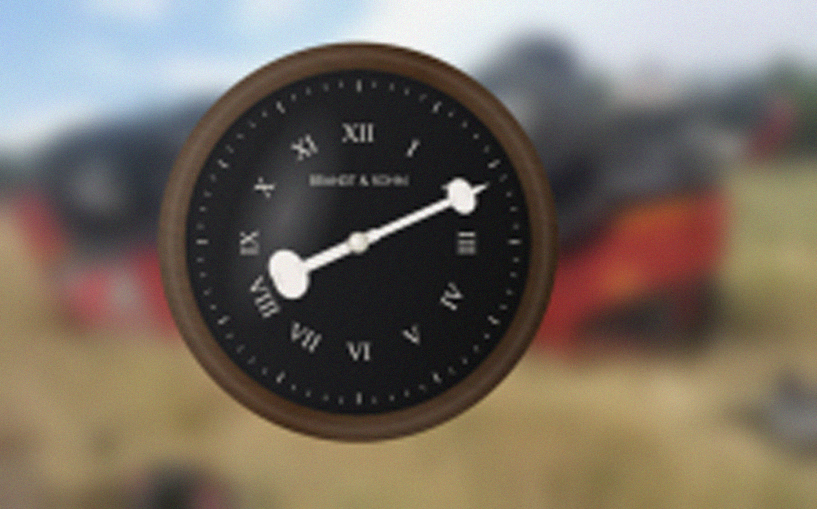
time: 8:11
